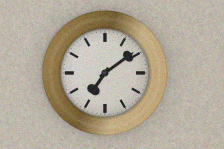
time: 7:09
